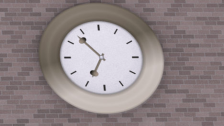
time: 6:53
